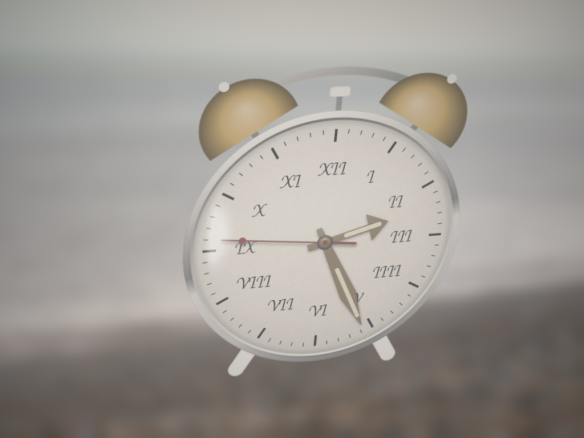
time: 2:25:46
